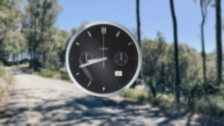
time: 8:42
